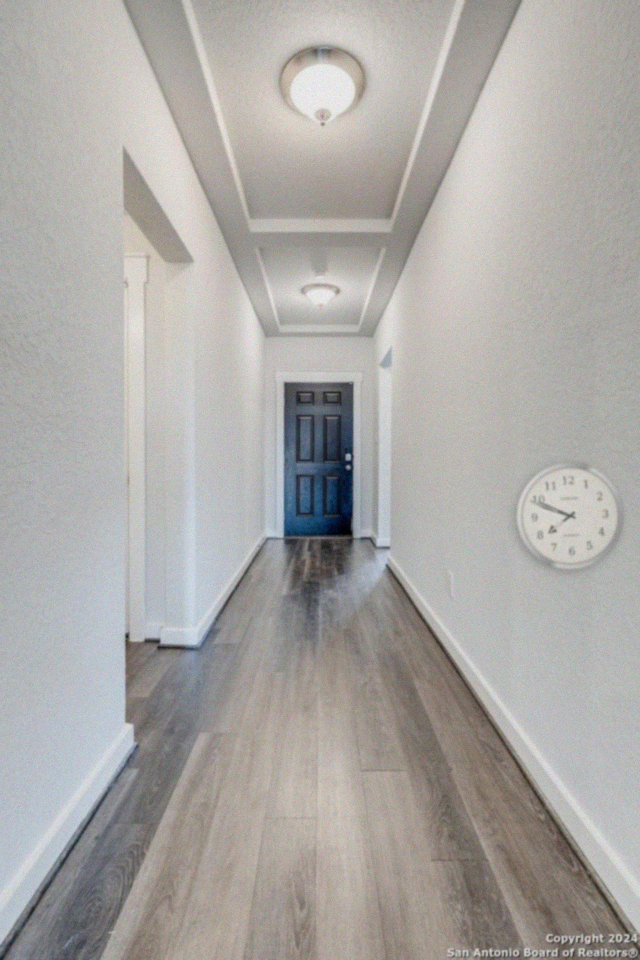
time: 7:49
